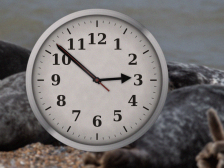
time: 2:51:52
